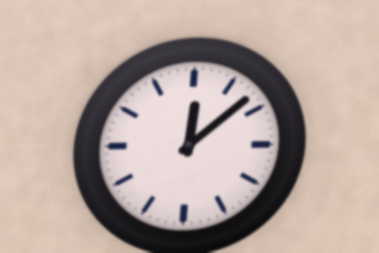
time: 12:08
